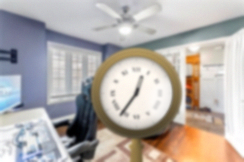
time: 12:36
